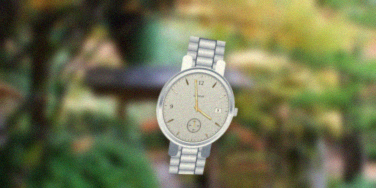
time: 3:58
